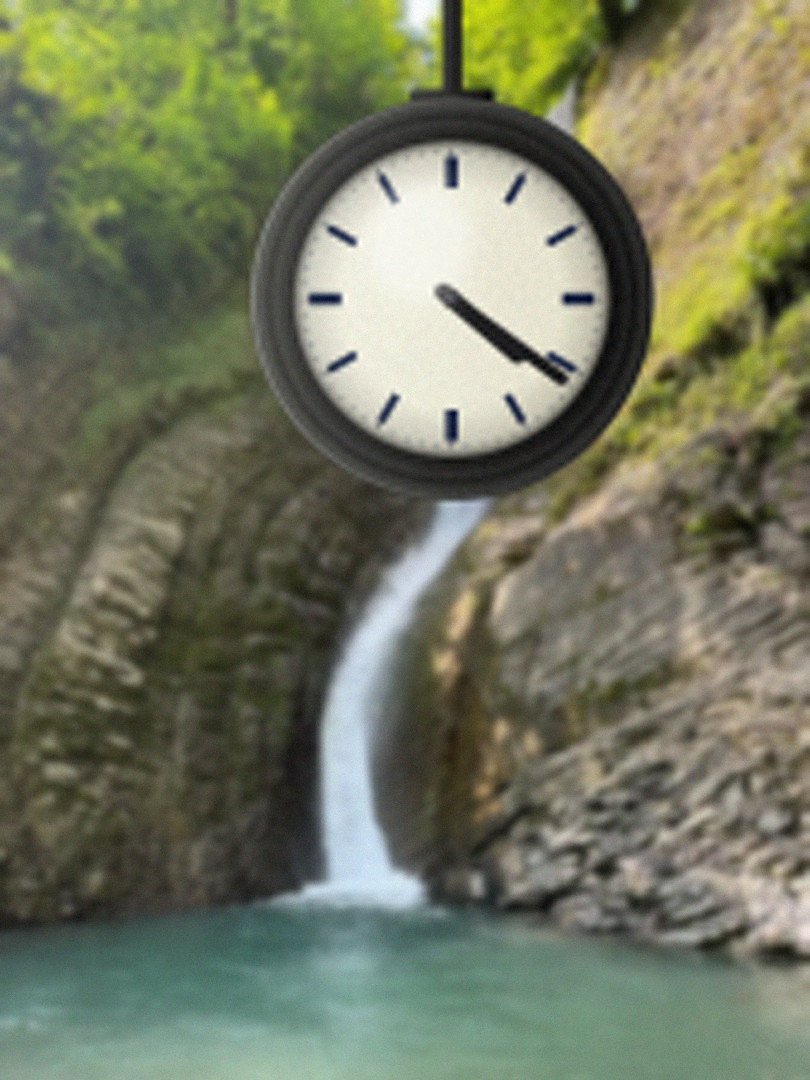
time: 4:21
